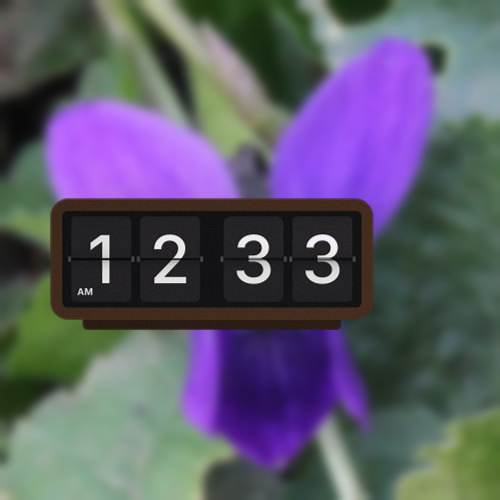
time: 12:33
